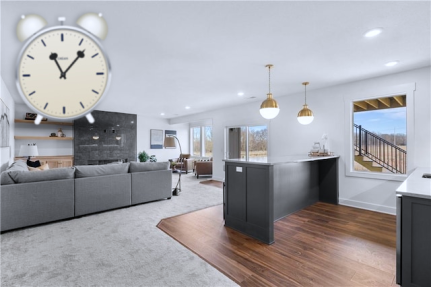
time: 11:07
